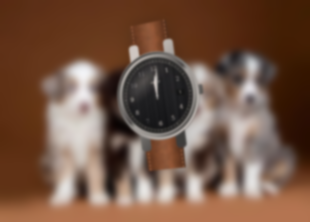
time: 12:01
